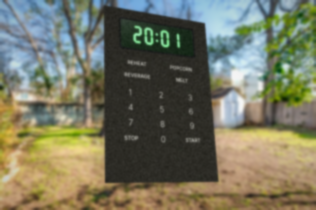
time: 20:01
